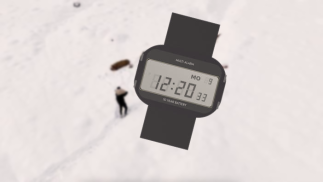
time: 12:20:33
